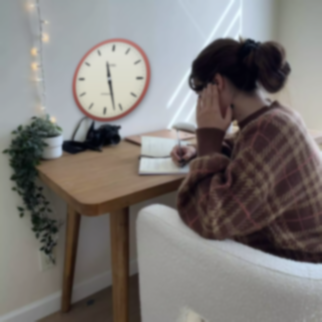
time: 11:27
